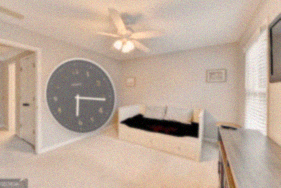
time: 6:16
